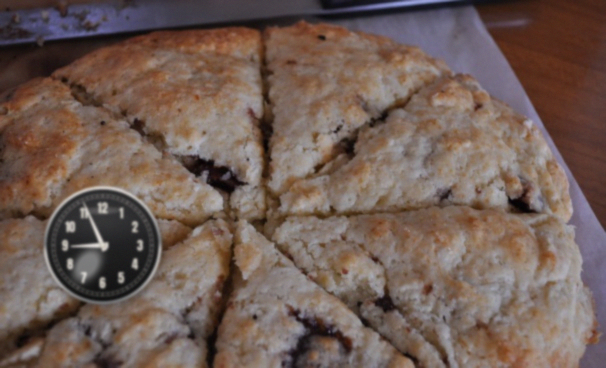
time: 8:56
